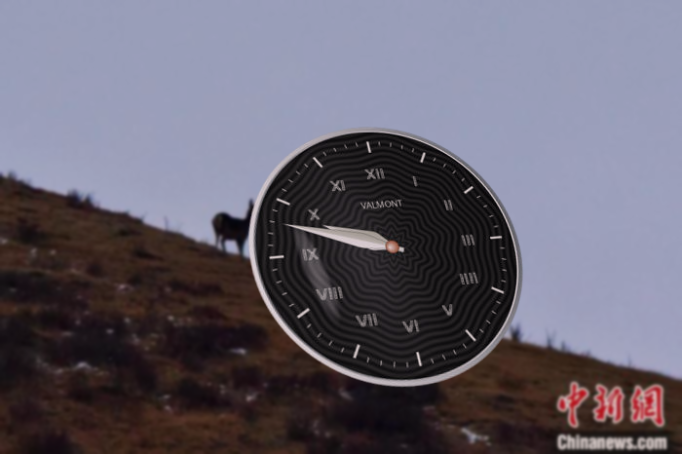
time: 9:48
